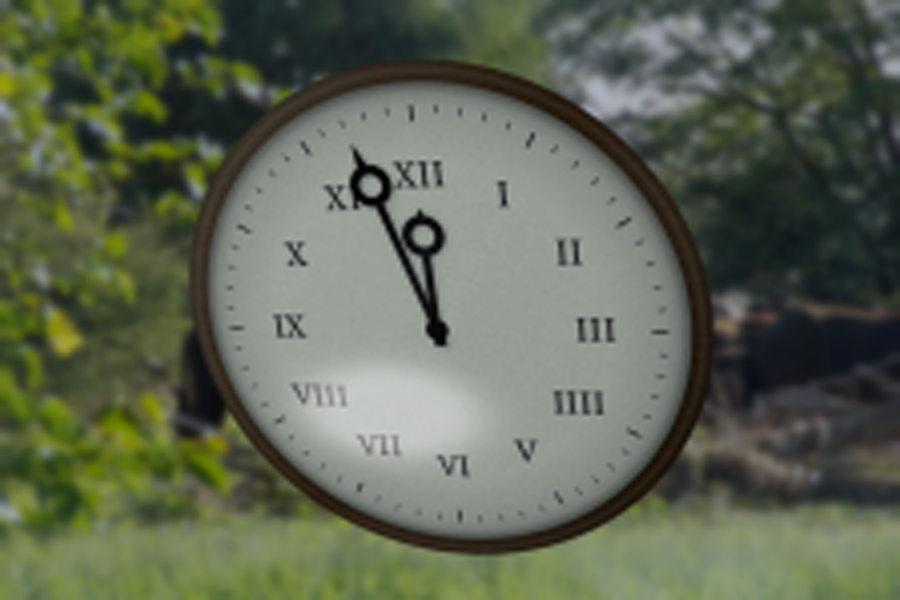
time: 11:57
